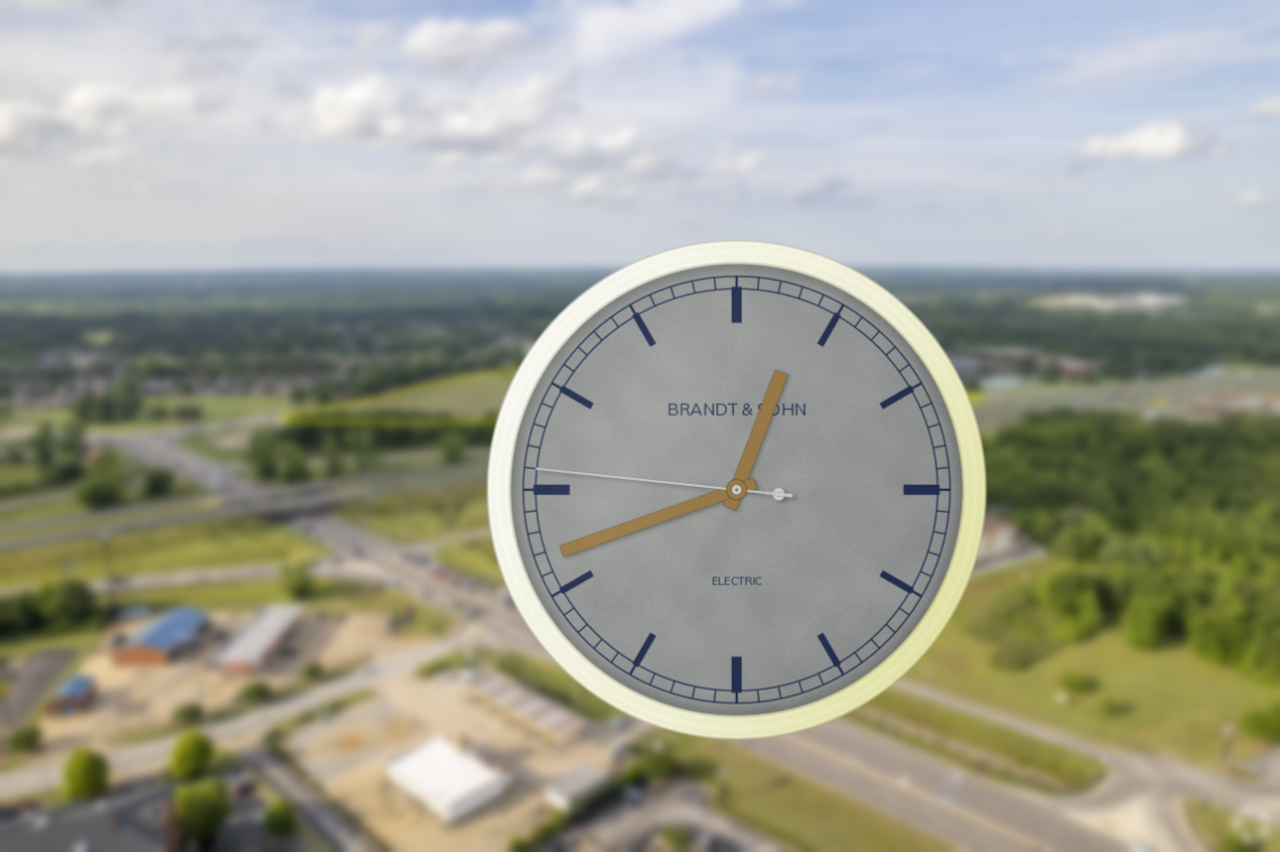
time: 12:41:46
